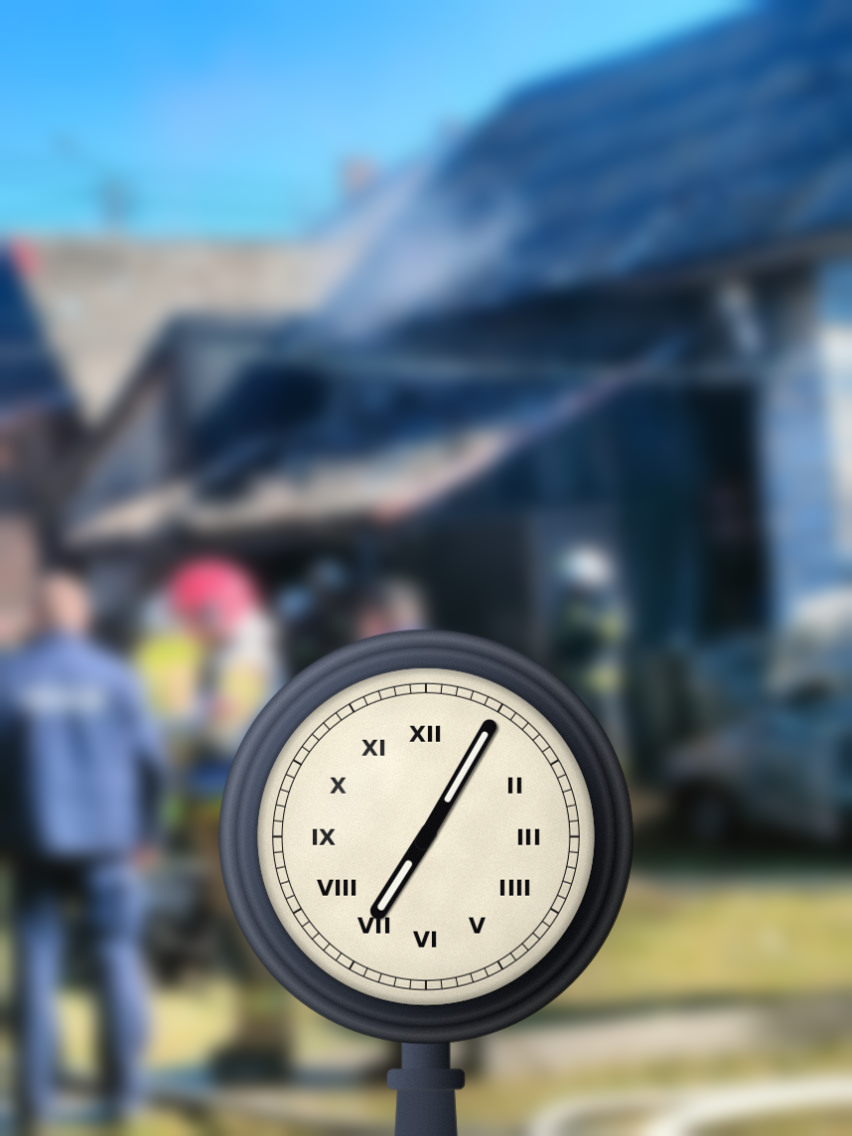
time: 7:05
